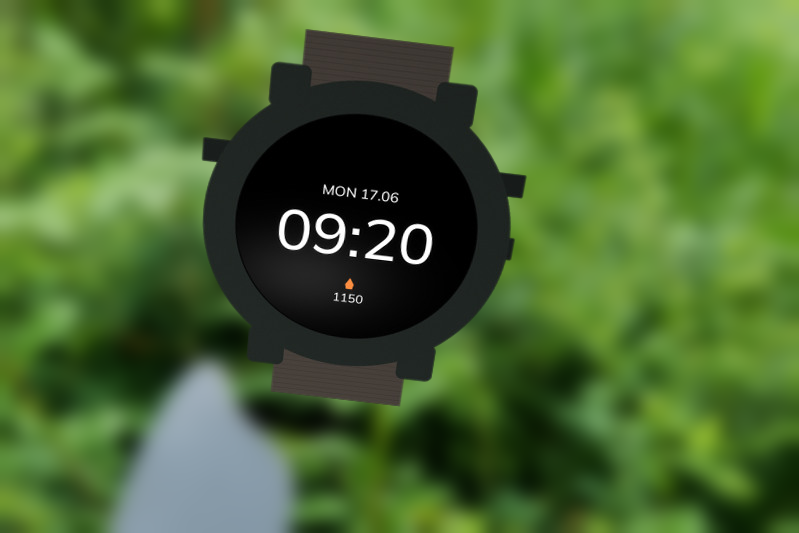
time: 9:20
